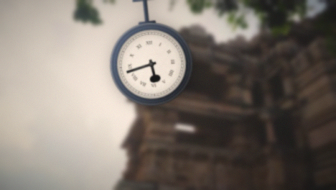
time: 5:43
